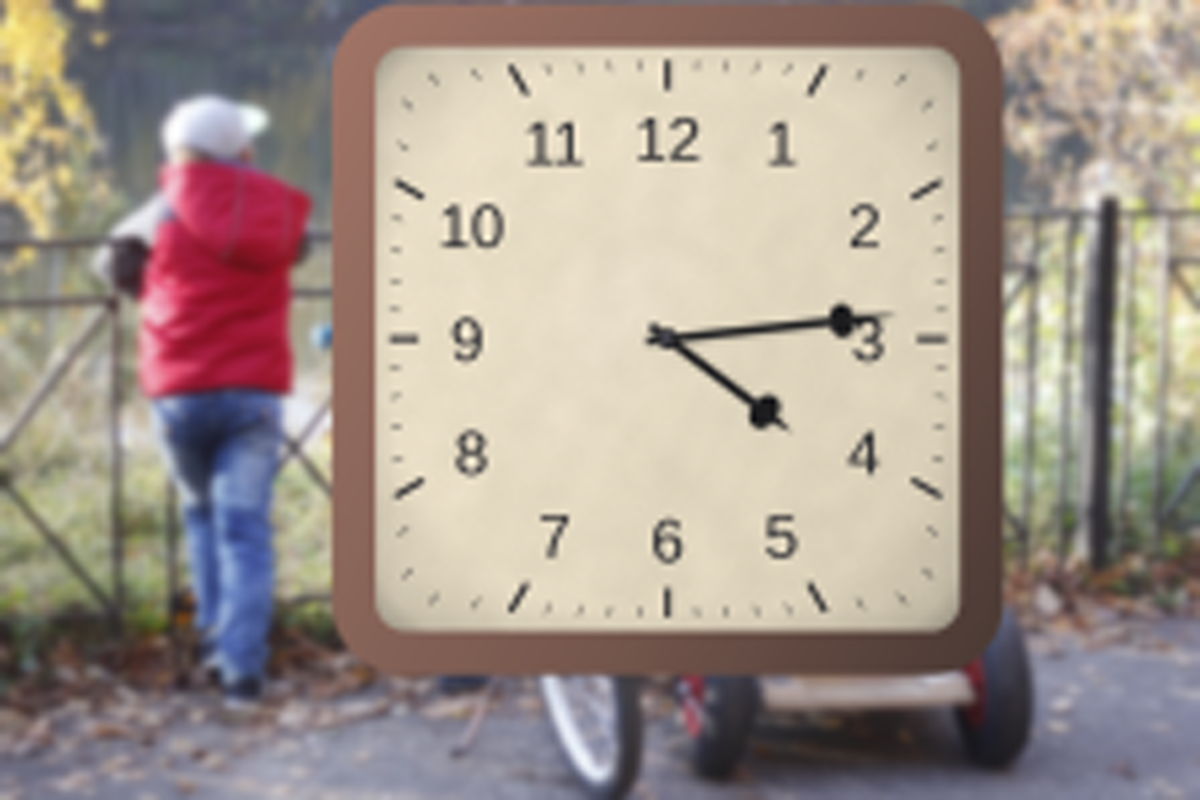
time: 4:14
